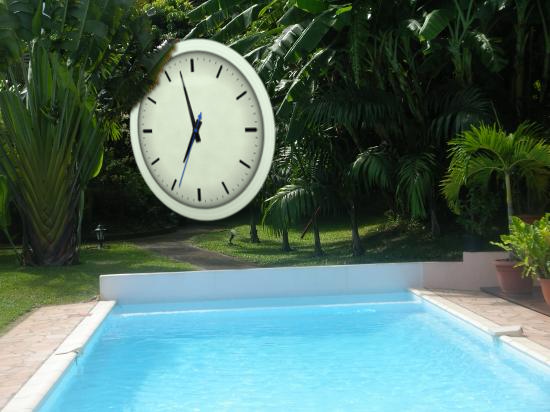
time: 6:57:34
